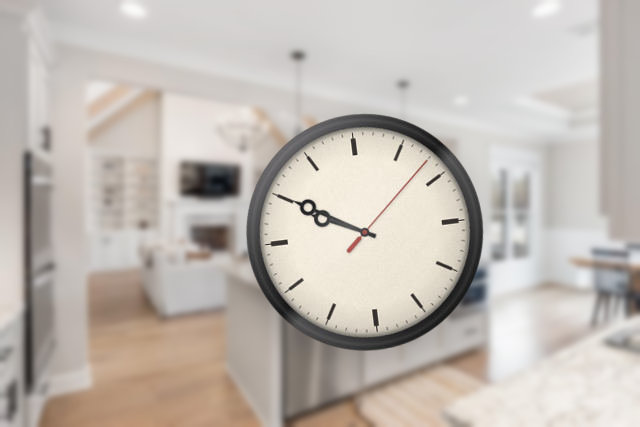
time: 9:50:08
